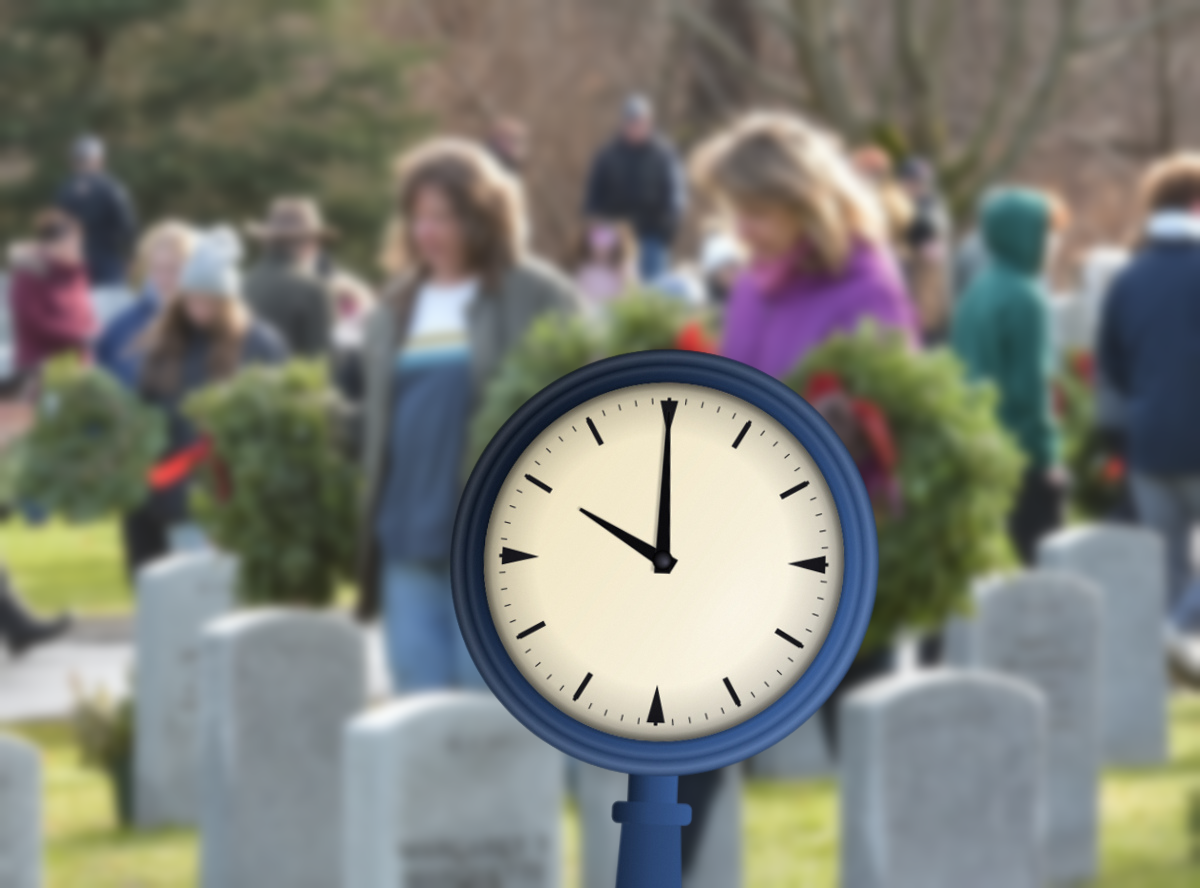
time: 10:00
